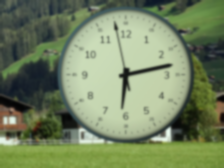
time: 6:12:58
